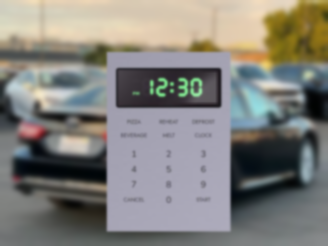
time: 12:30
